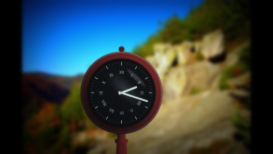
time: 2:18
